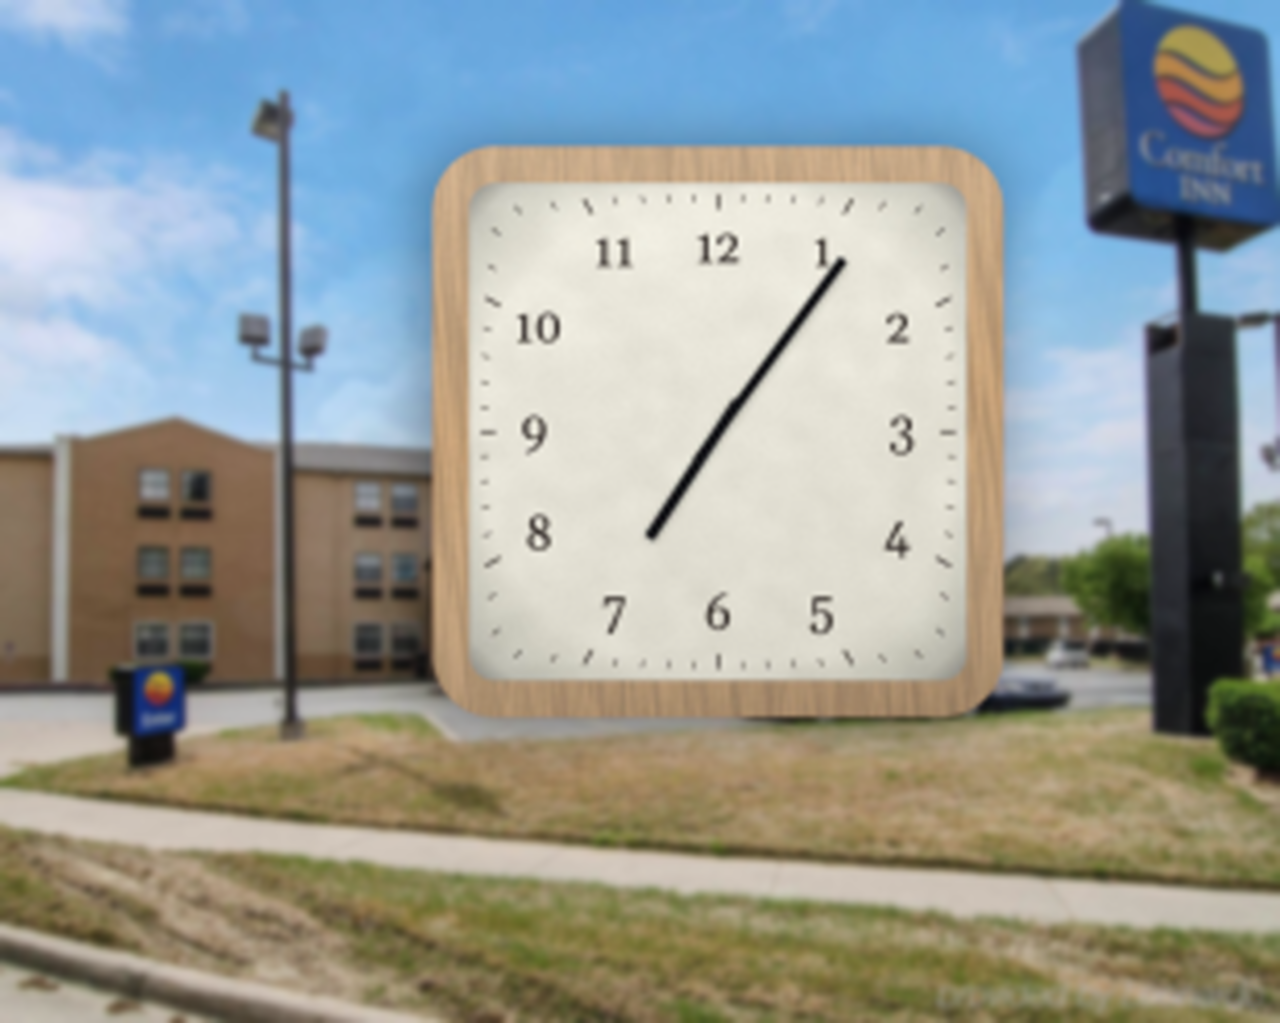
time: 7:06
